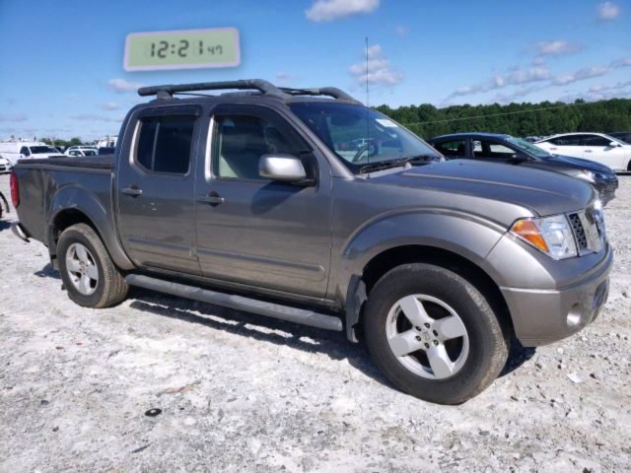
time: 12:21
